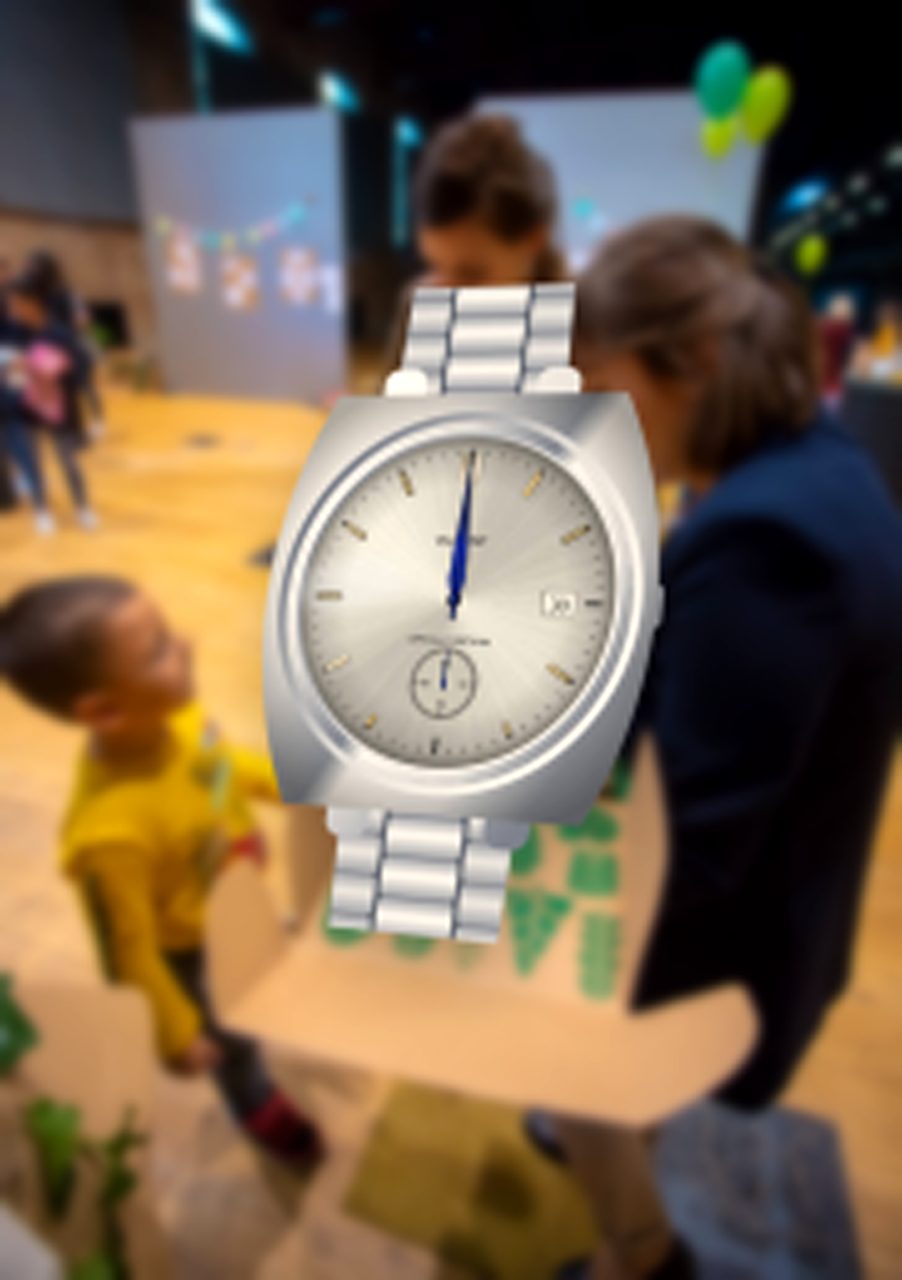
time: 12:00
